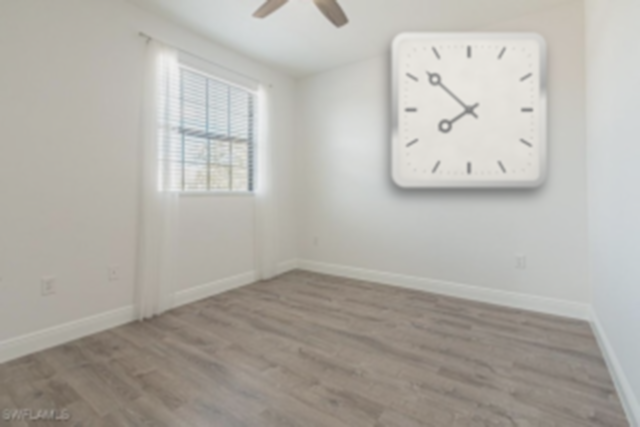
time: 7:52
